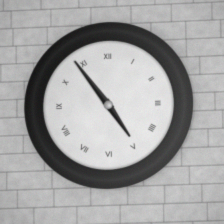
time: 4:54
